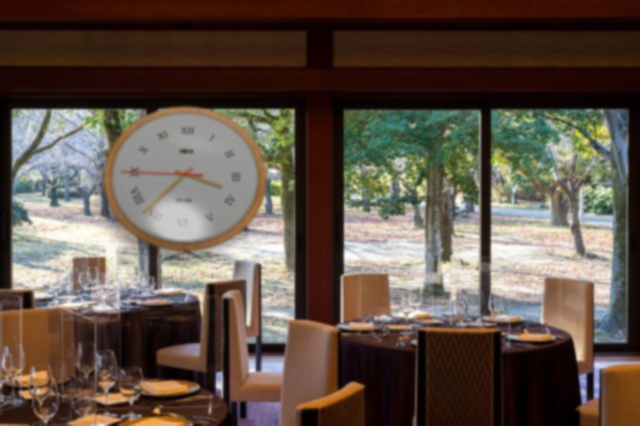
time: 3:36:45
